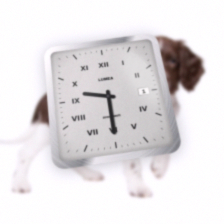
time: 9:30
